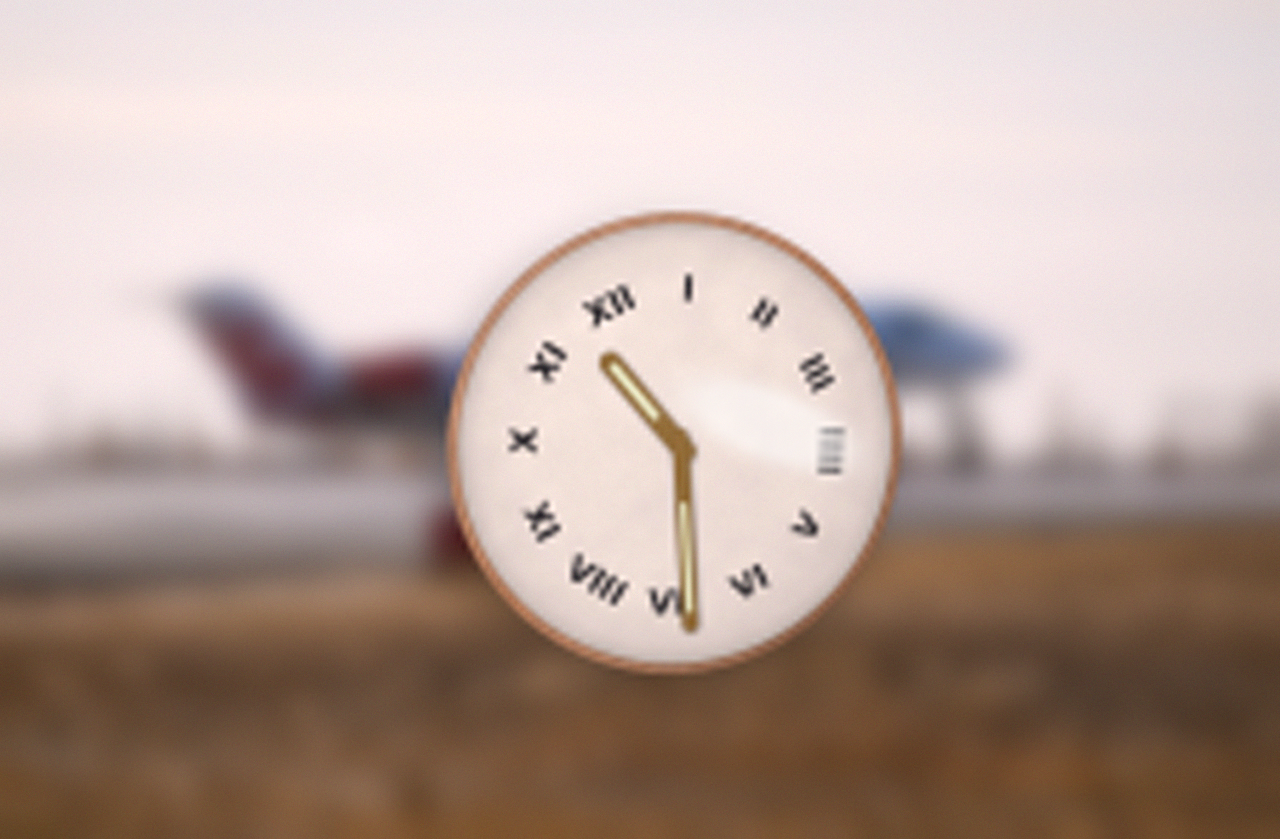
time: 11:34
